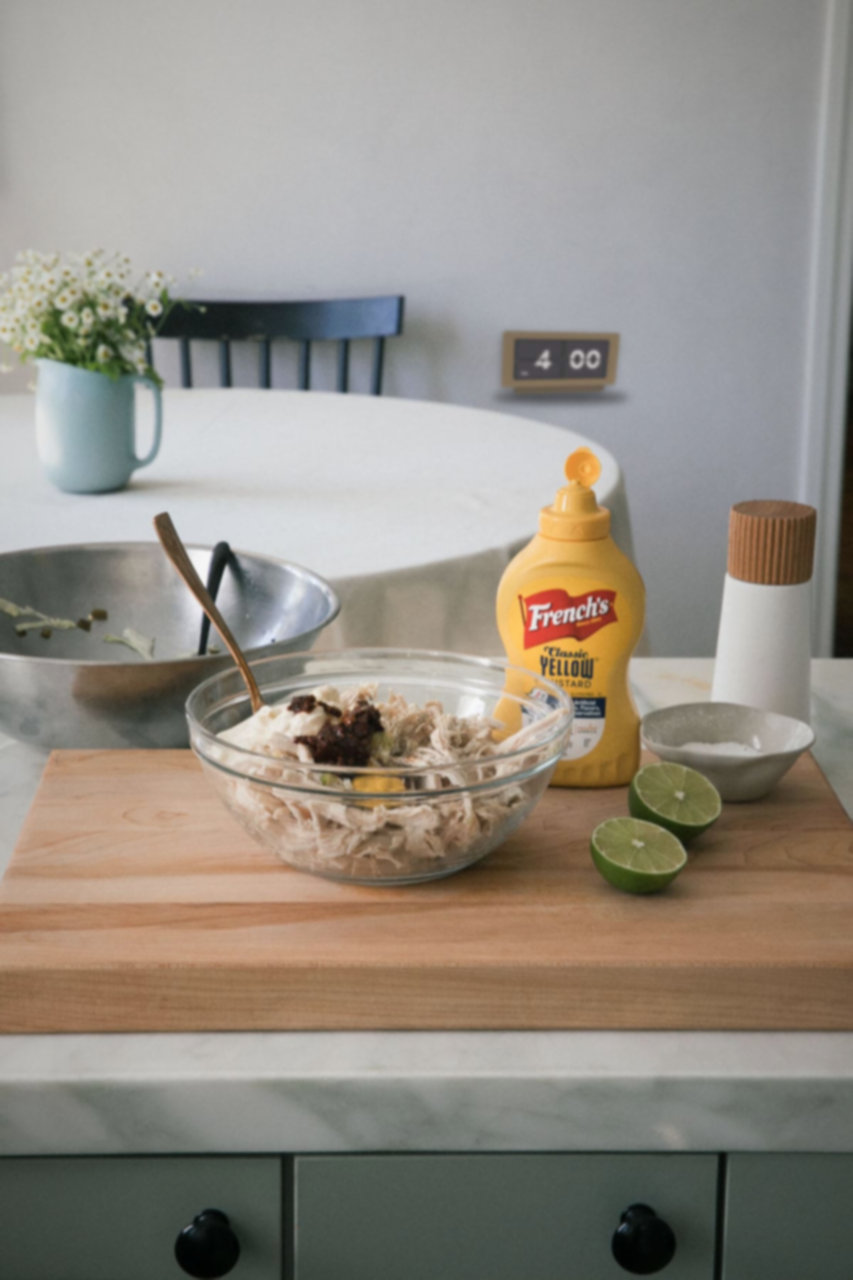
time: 4:00
